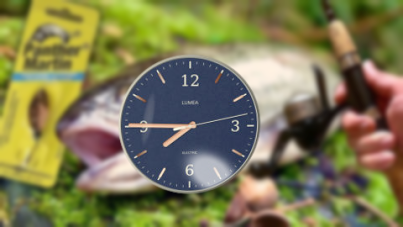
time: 7:45:13
